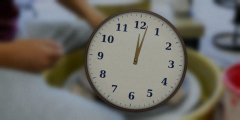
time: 12:02
